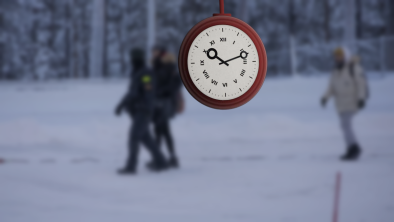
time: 10:12
